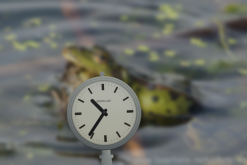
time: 10:36
